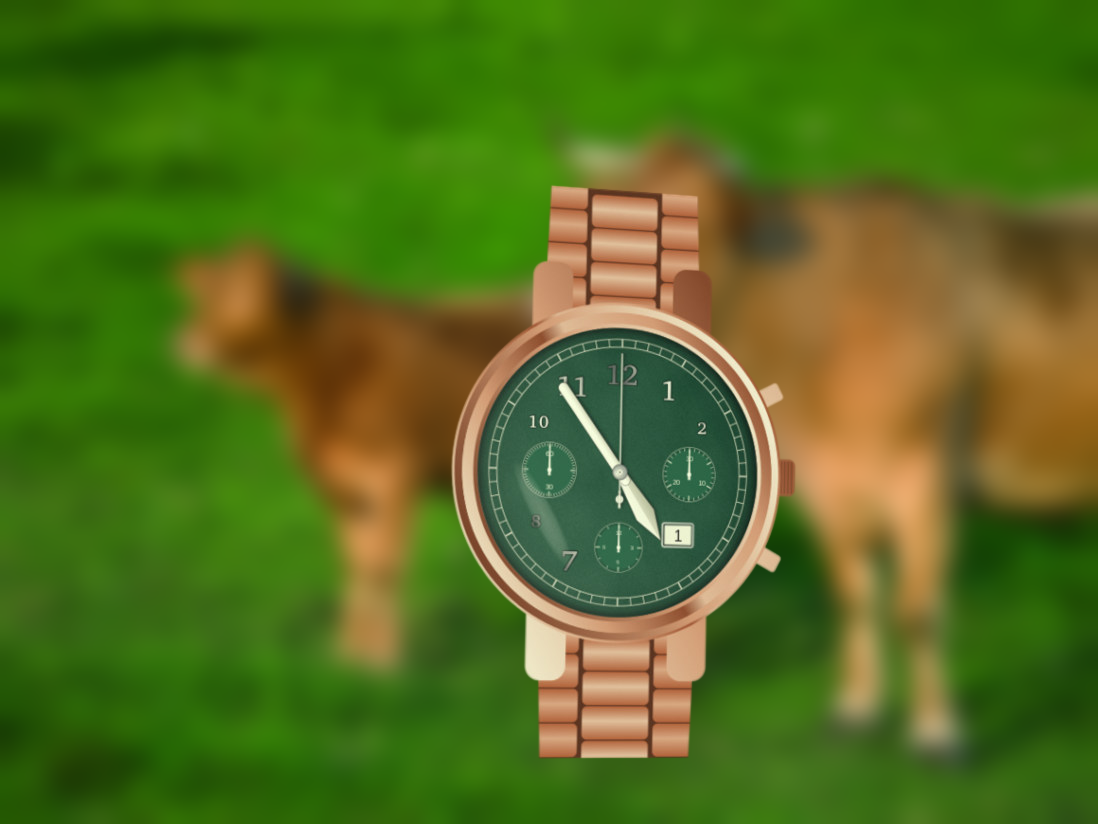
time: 4:54
